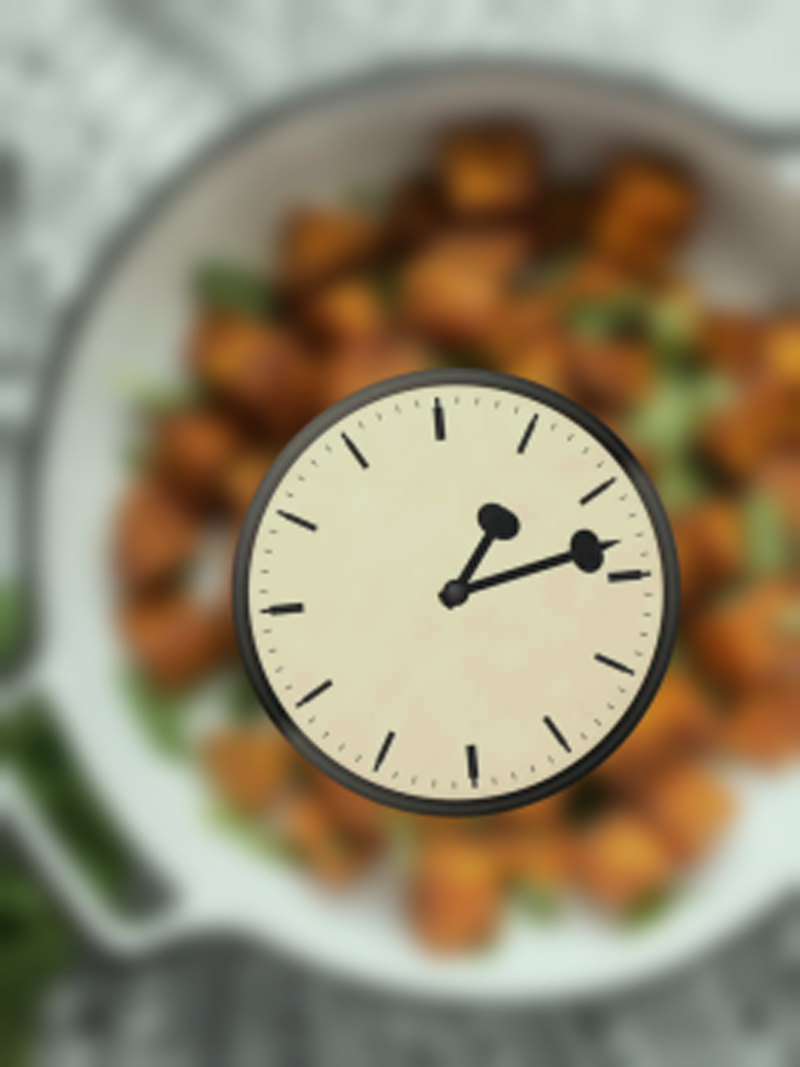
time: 1:13
